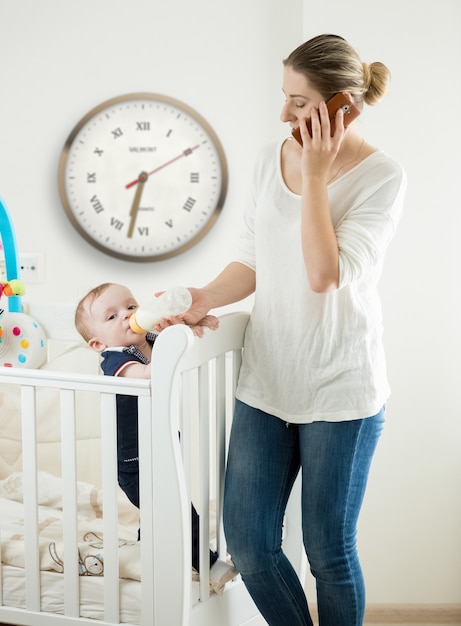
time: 6:32:10
